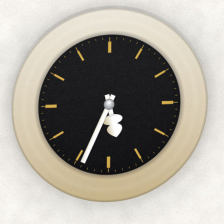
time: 5:34
